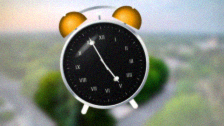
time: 4:56
